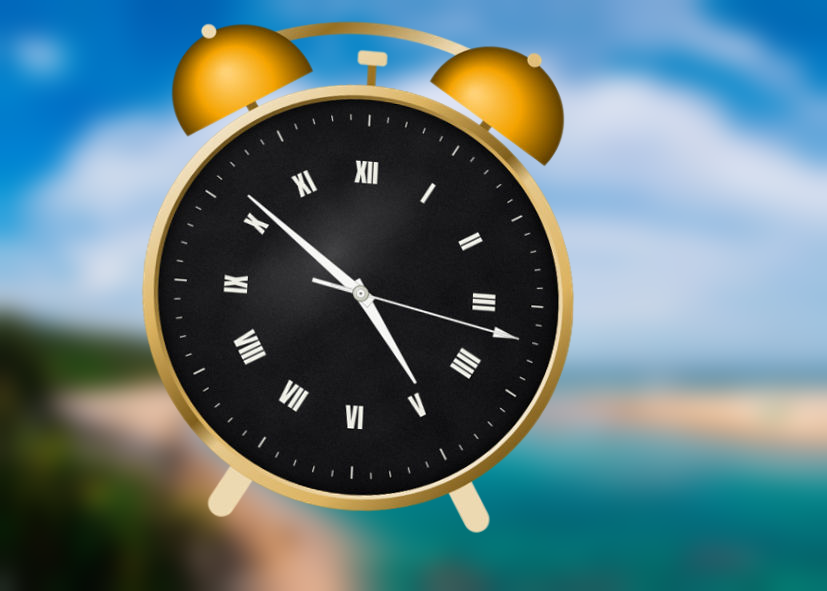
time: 4:51:17
